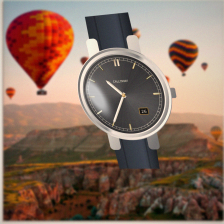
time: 10:35
